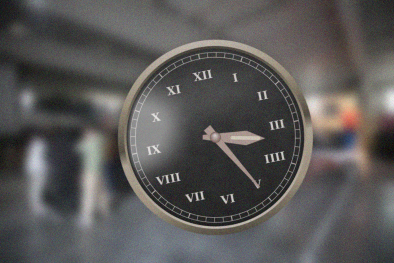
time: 3:25
